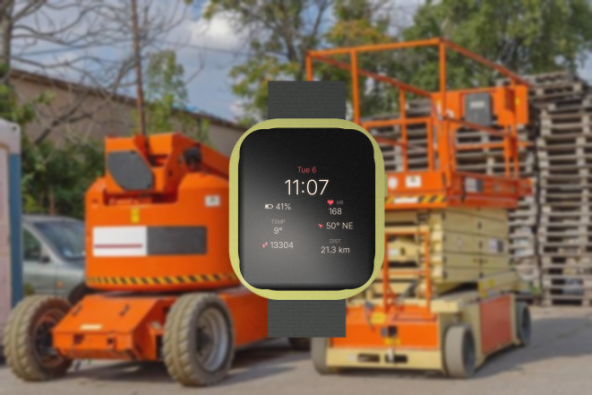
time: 11:07
